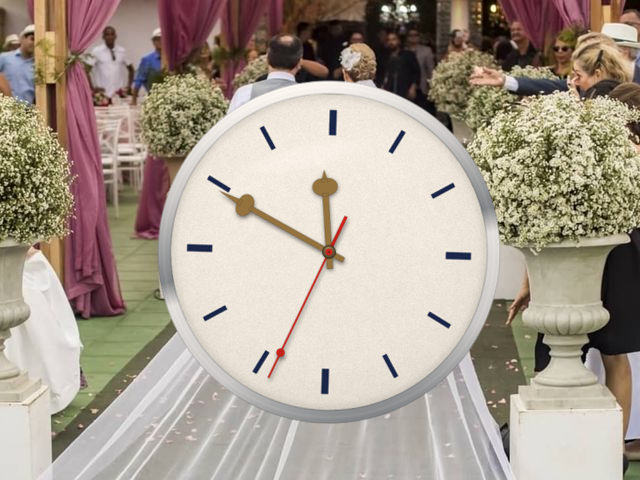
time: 11:49:34
